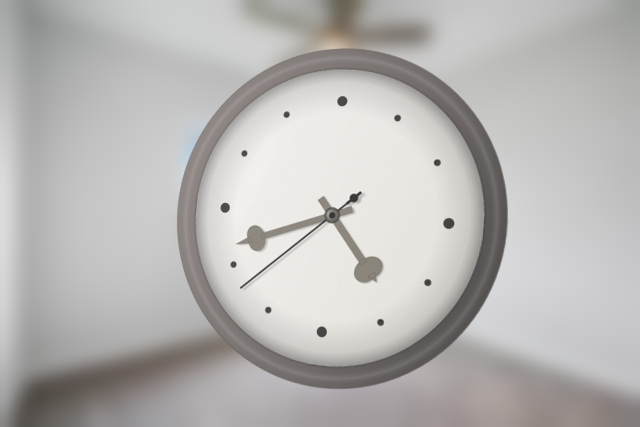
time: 4:41:38
